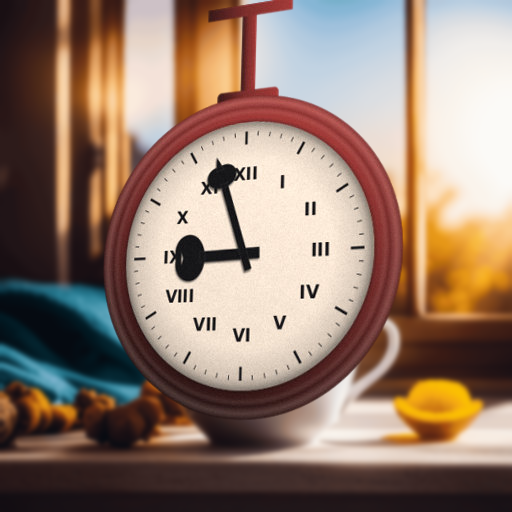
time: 8:57
